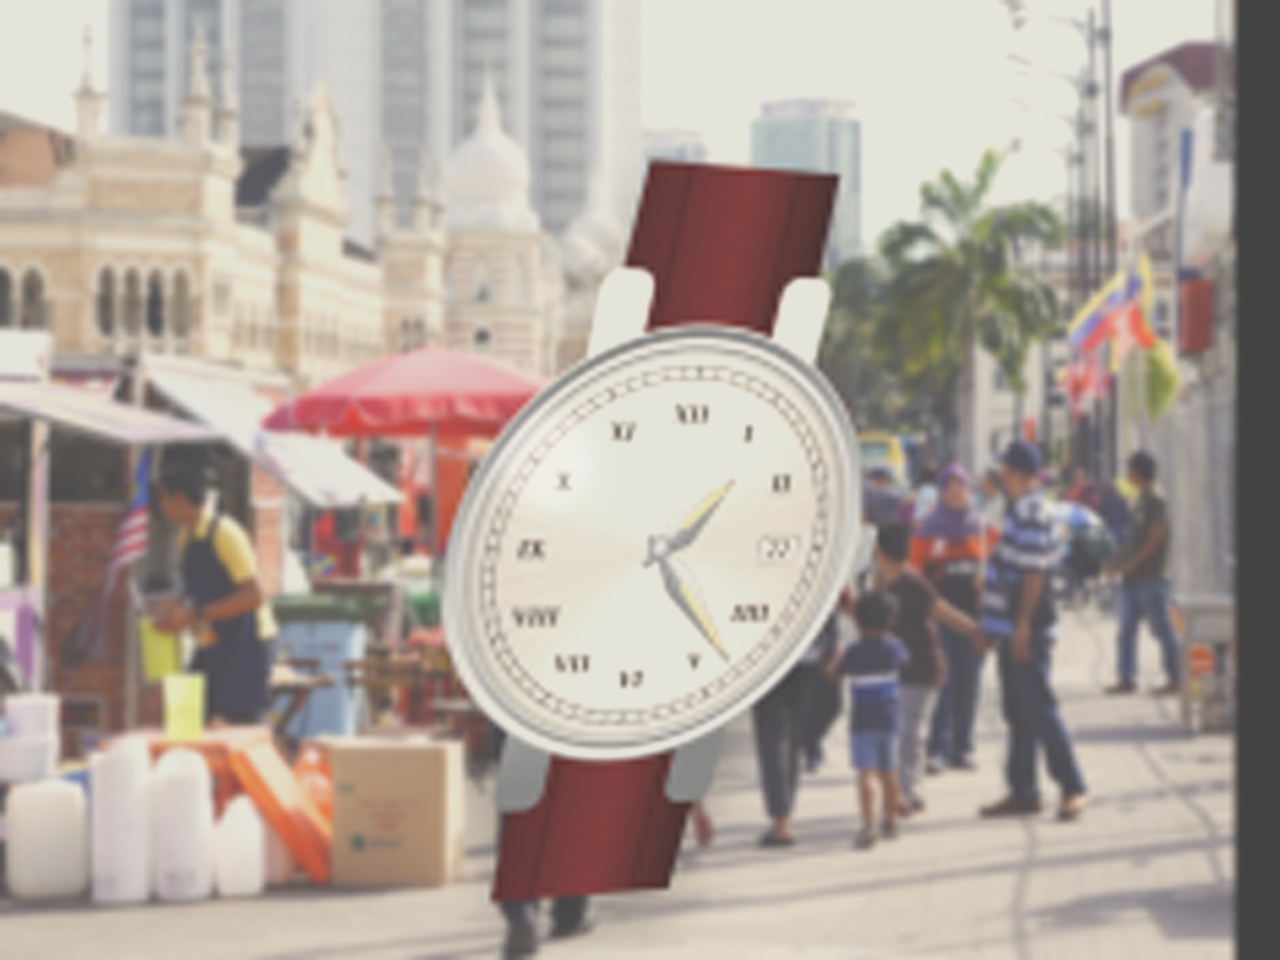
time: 1:23
